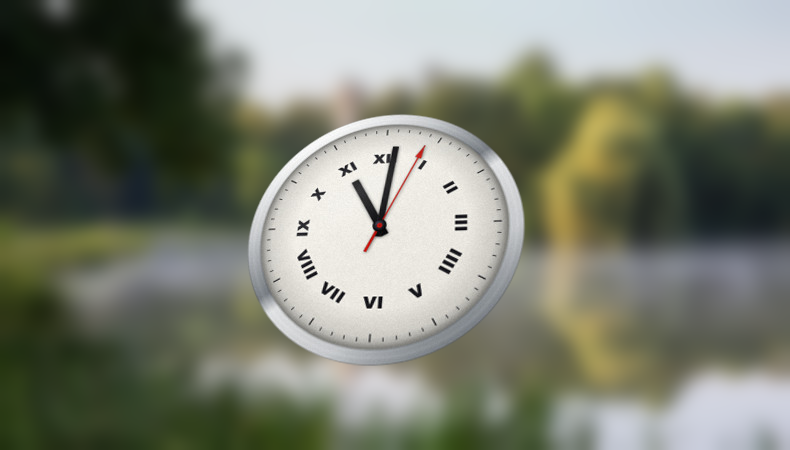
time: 11:01:04
